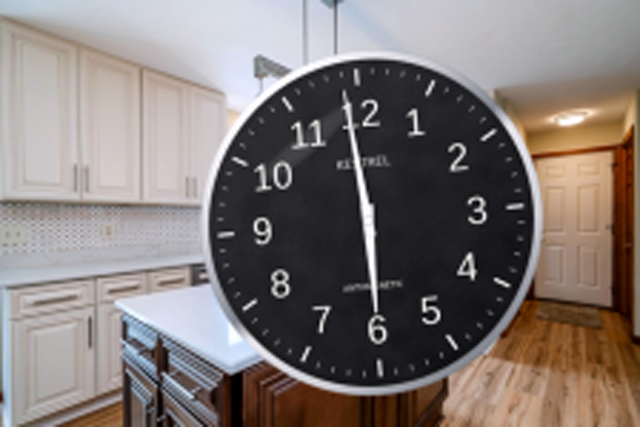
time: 5:59
